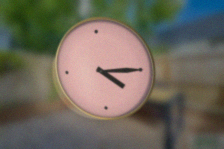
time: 4:15
